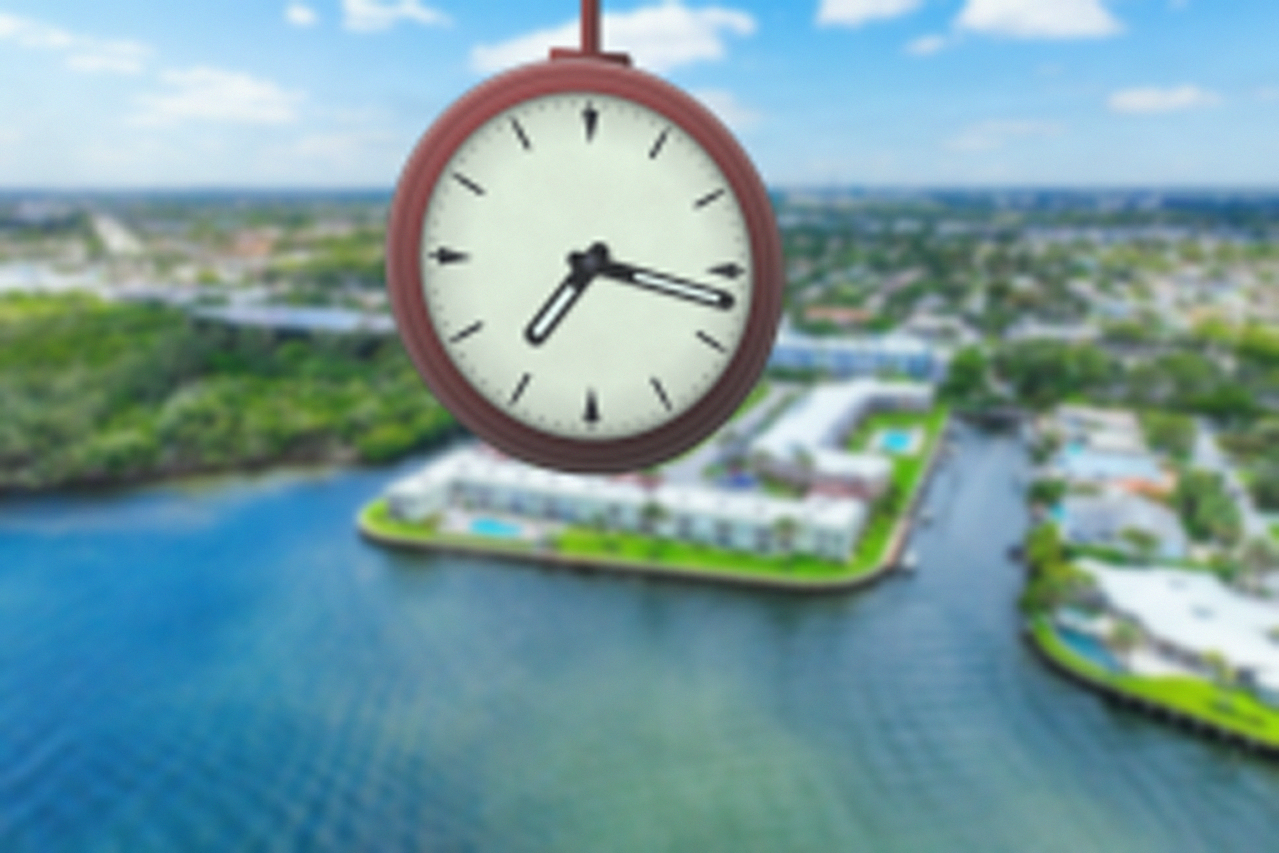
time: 7:17
